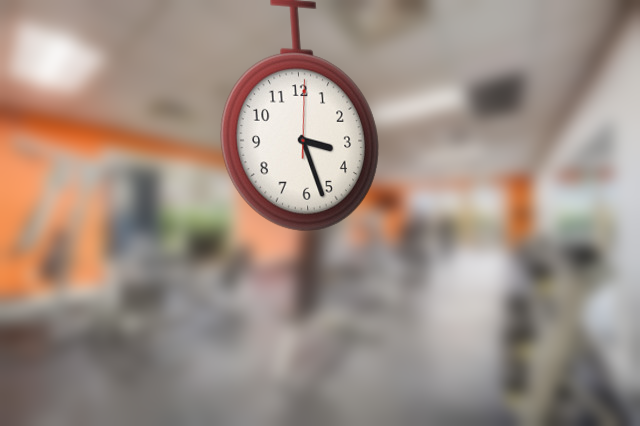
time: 3:27:01
